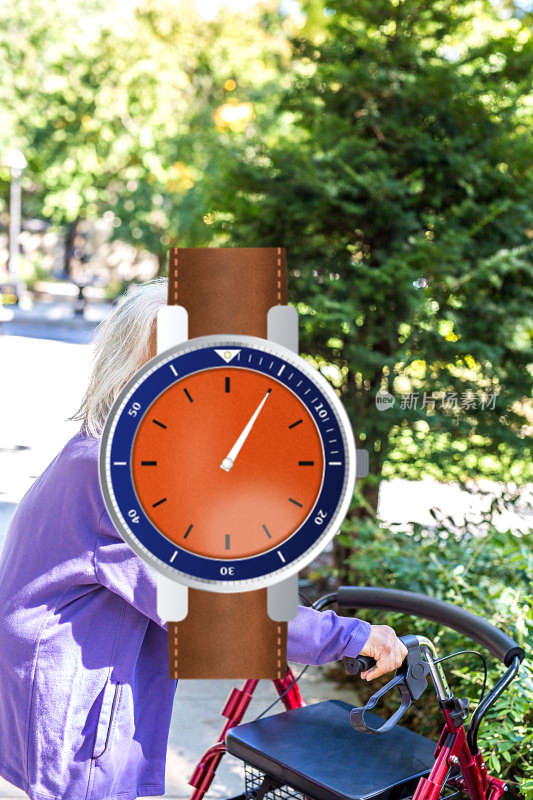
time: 1:05
